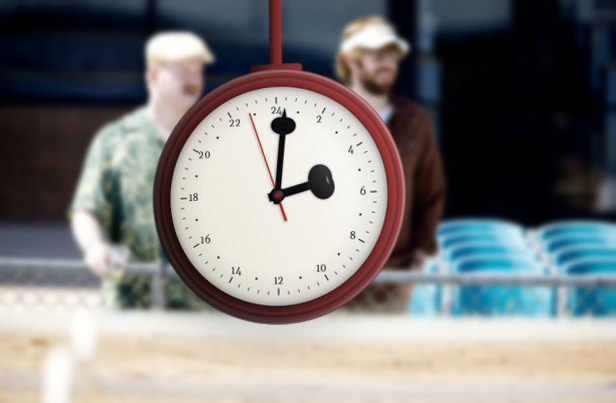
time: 5:00:57
